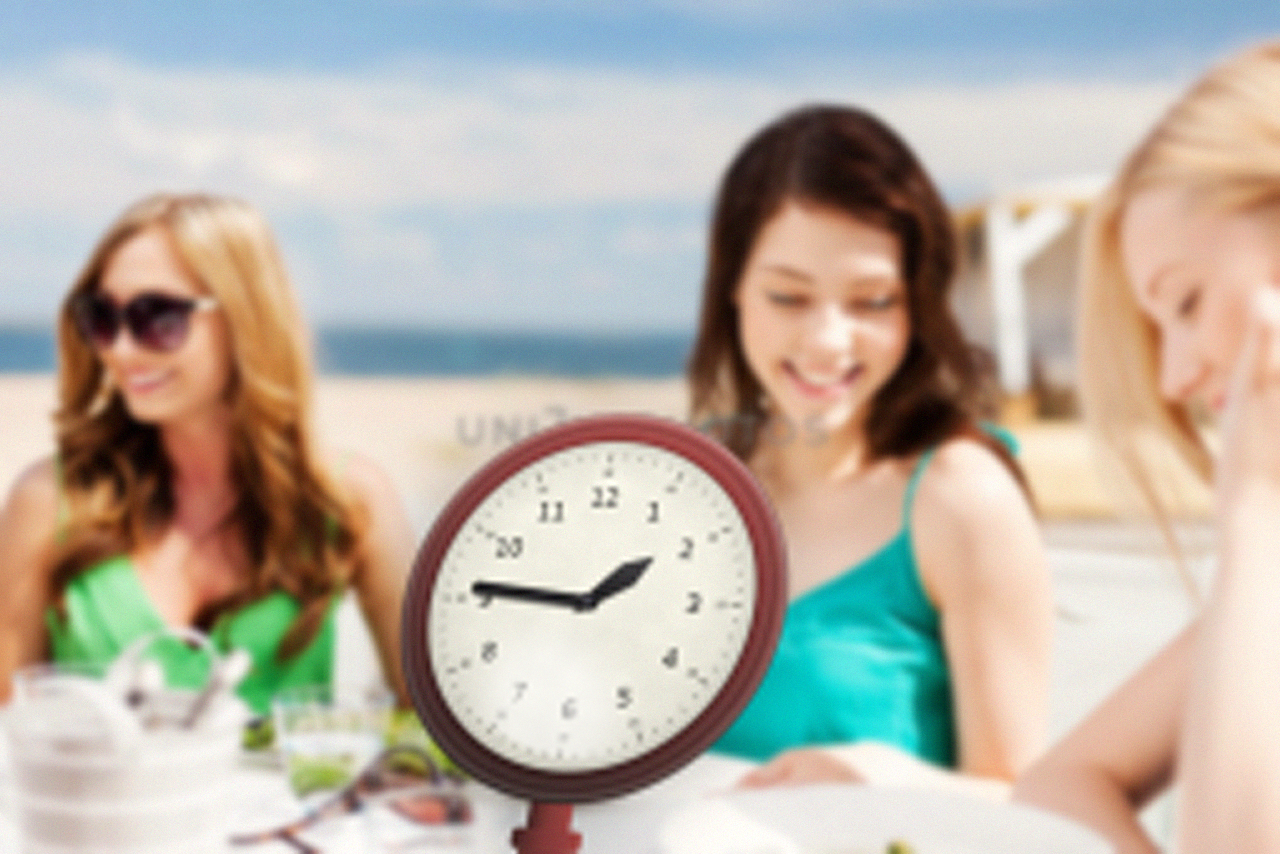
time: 1:46
